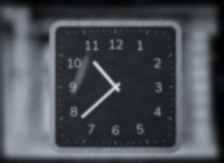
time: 10:38
